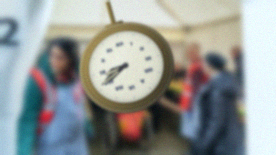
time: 8:41
